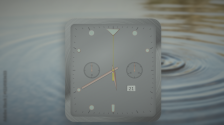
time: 5:40
